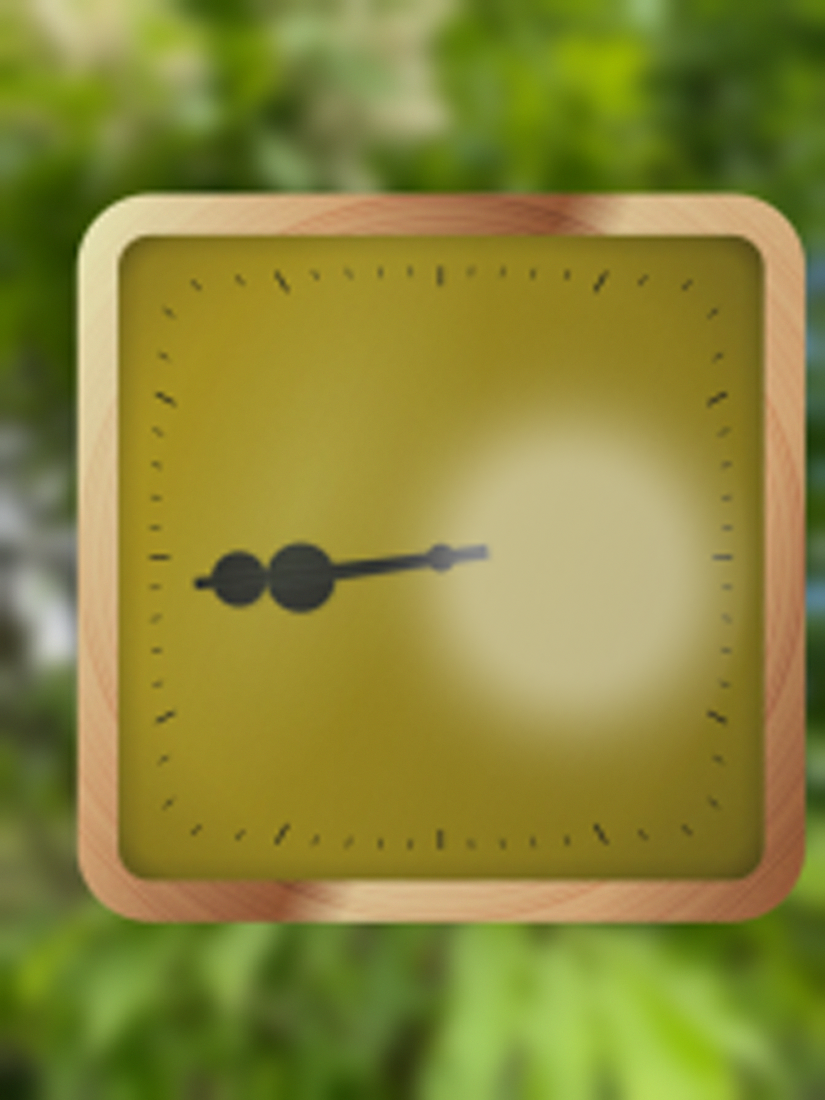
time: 8:44
